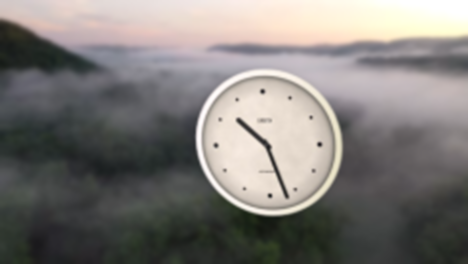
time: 10:27
